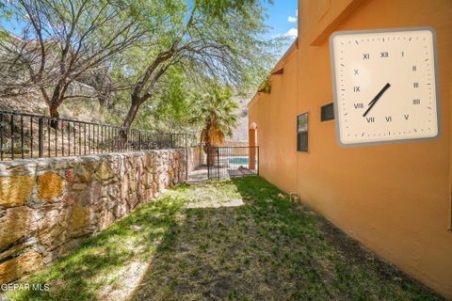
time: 7:37
